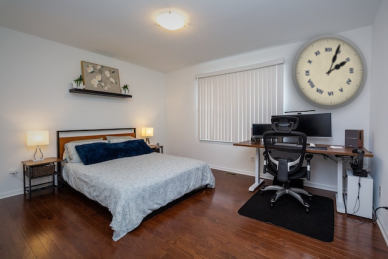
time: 2:04
